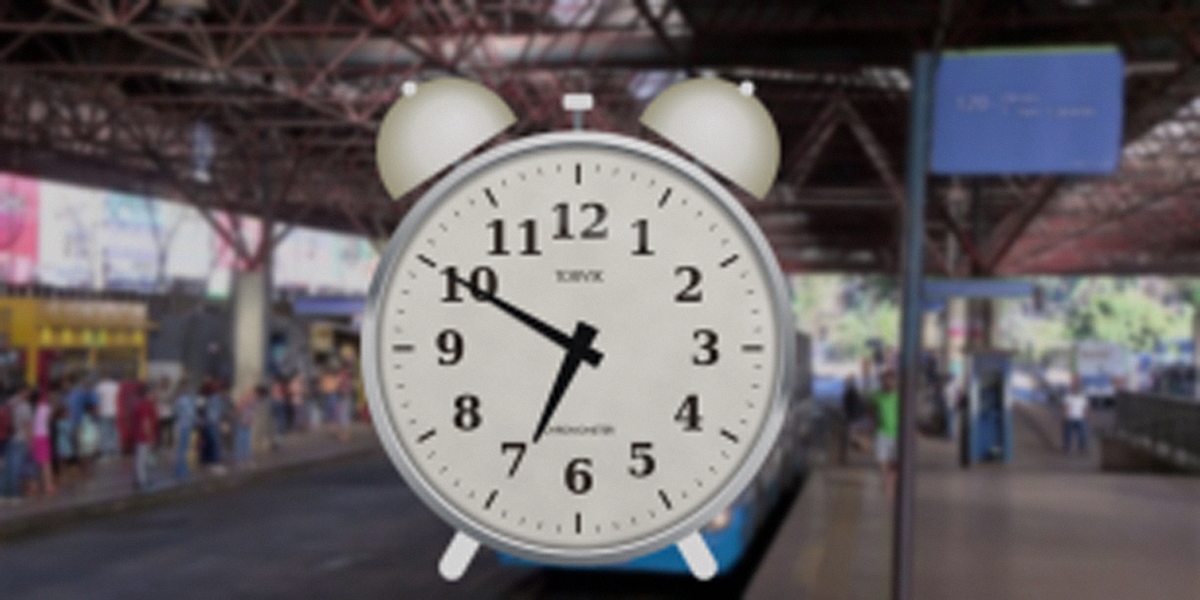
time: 6:50
